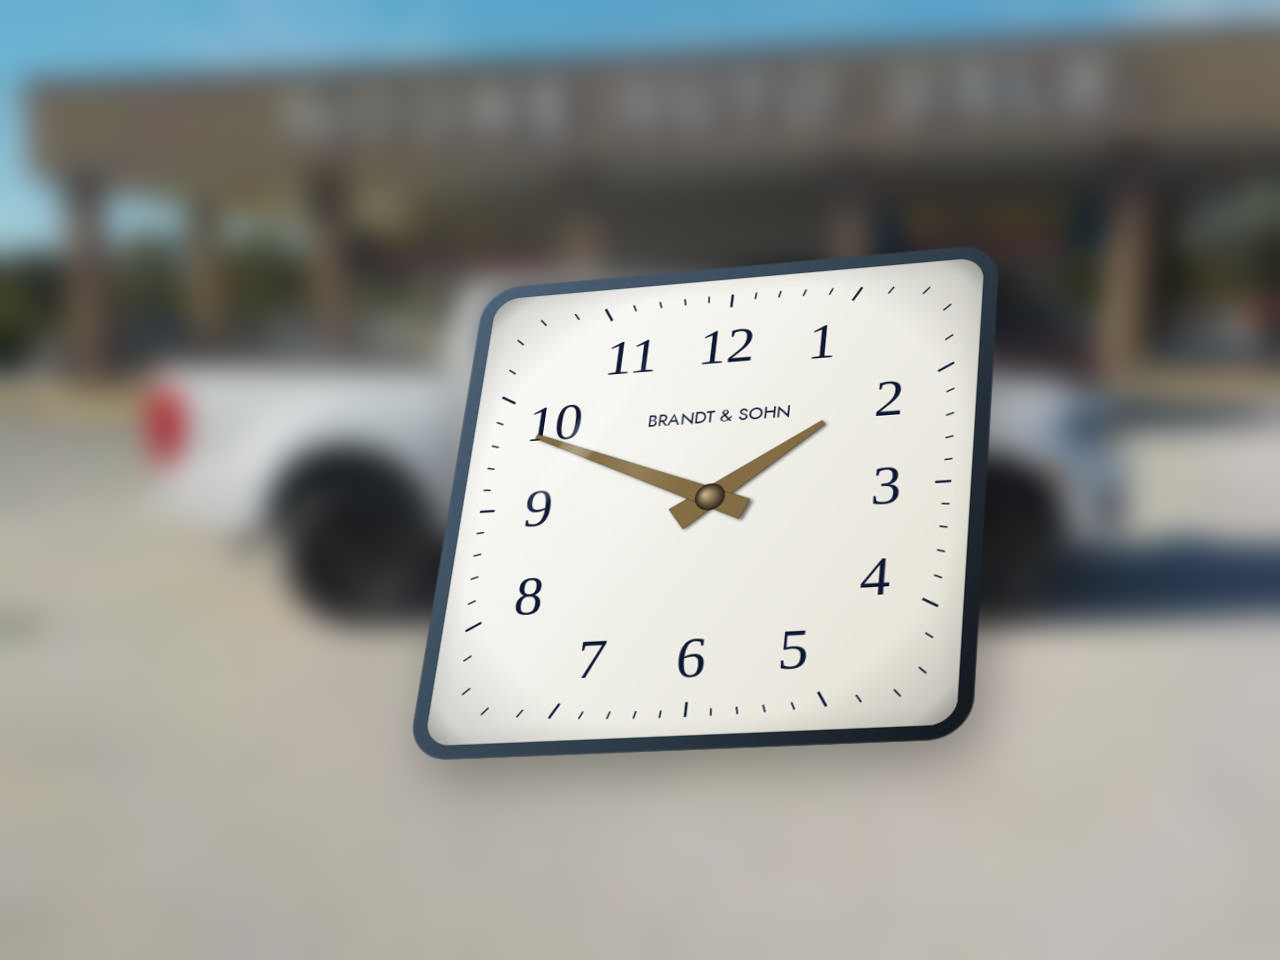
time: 1:49
